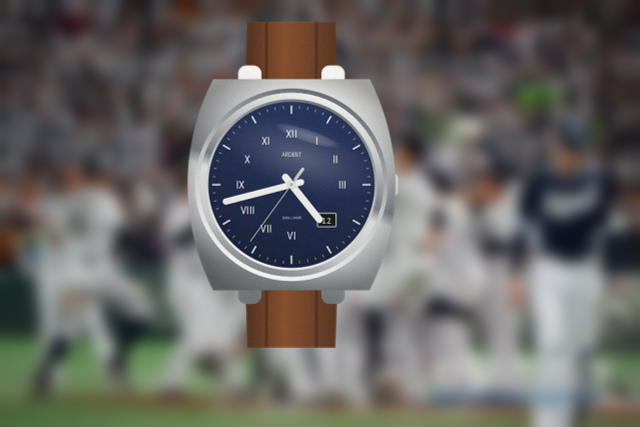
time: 4:42:36
